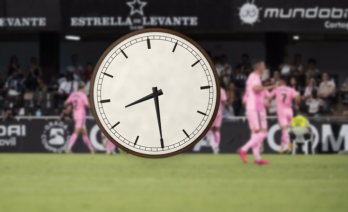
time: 8:30
